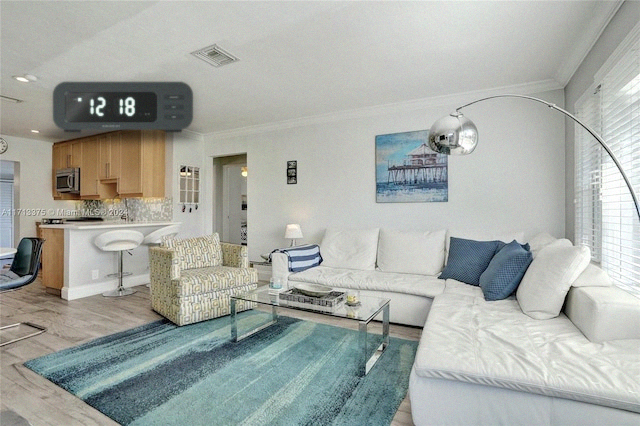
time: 12:18
